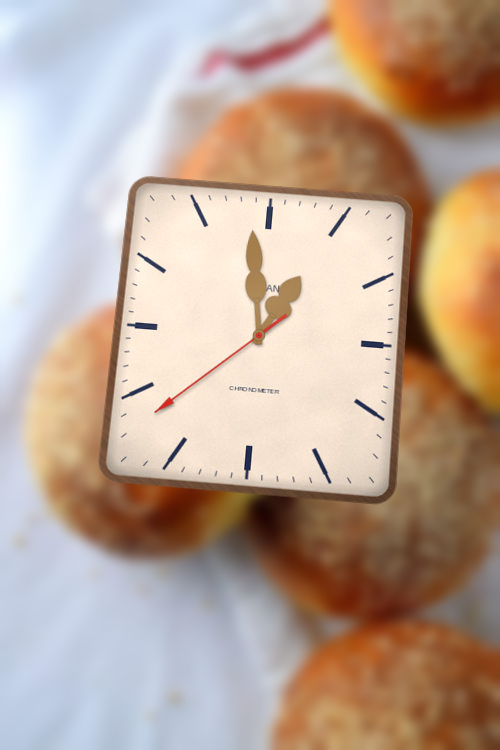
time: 12:58:38
